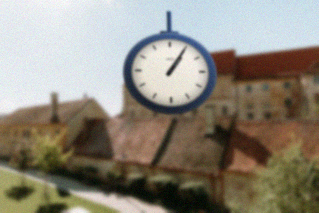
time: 1:05
